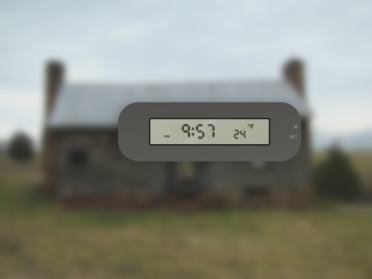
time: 9:57
